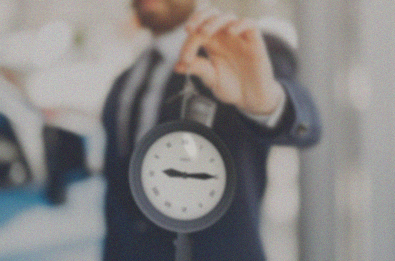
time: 9:15
